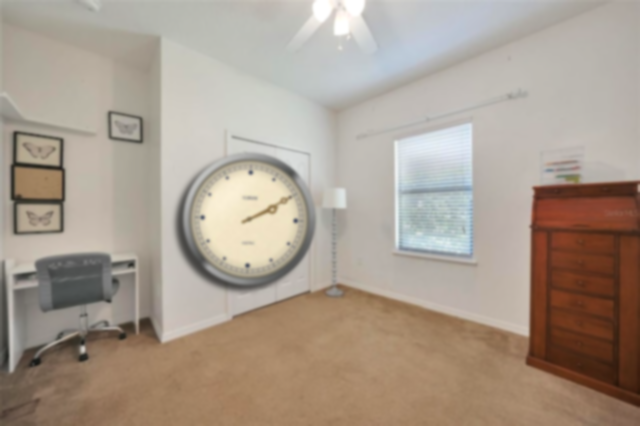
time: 2:10
